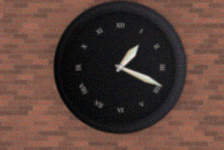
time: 1:19
